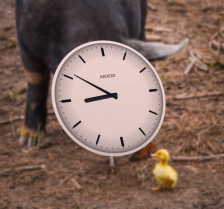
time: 8:51
